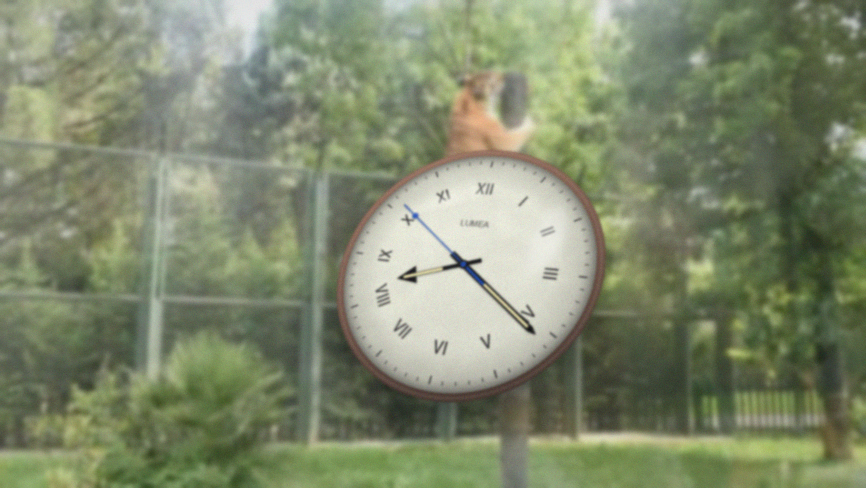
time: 8:20:51
